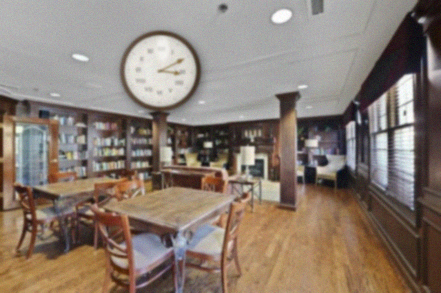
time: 3:10
